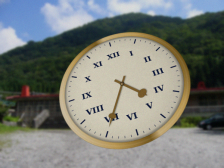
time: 4:35
